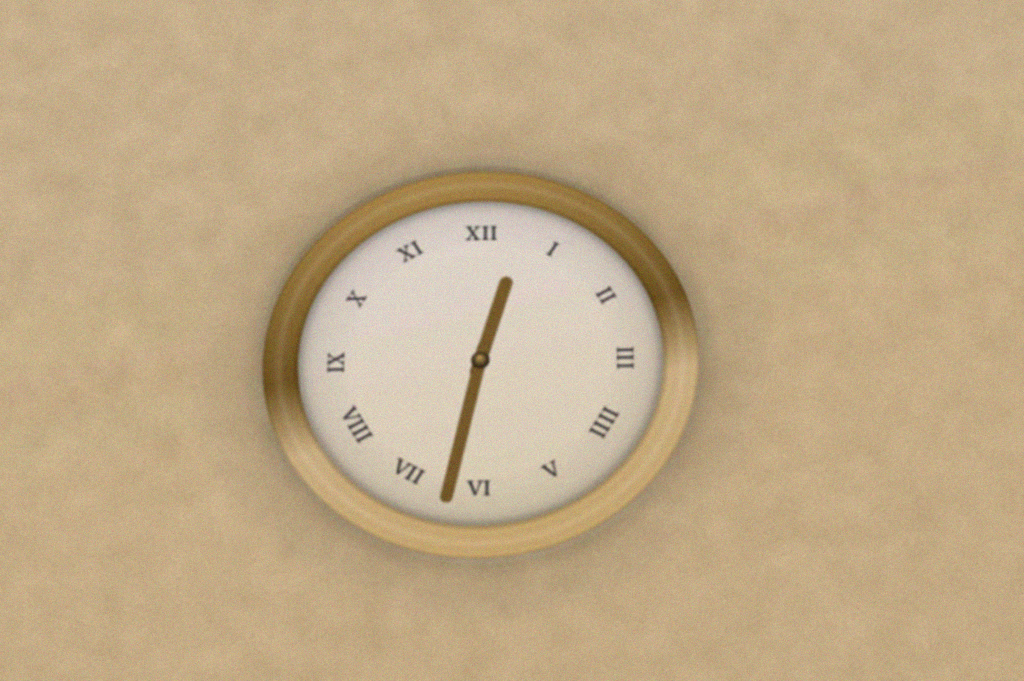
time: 12:32
